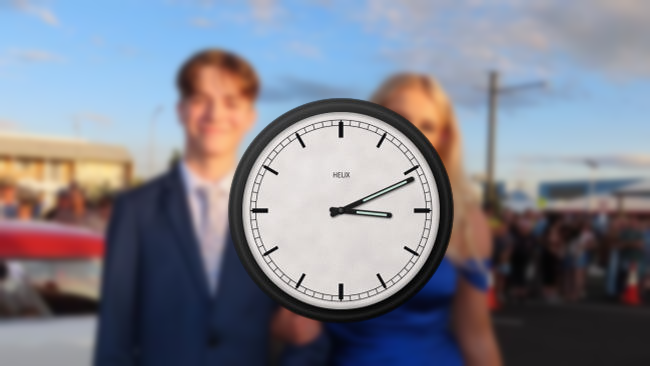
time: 3:11
